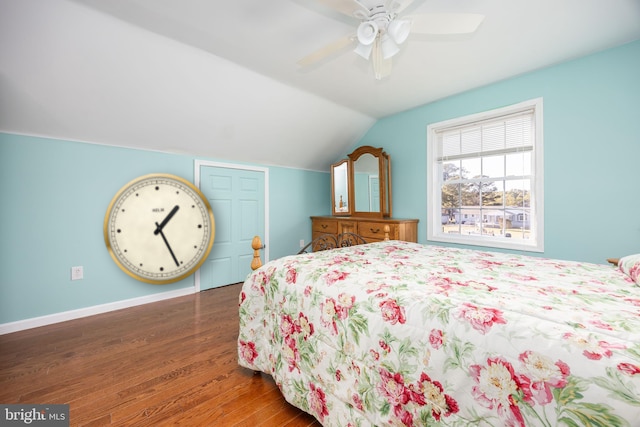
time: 1:26
